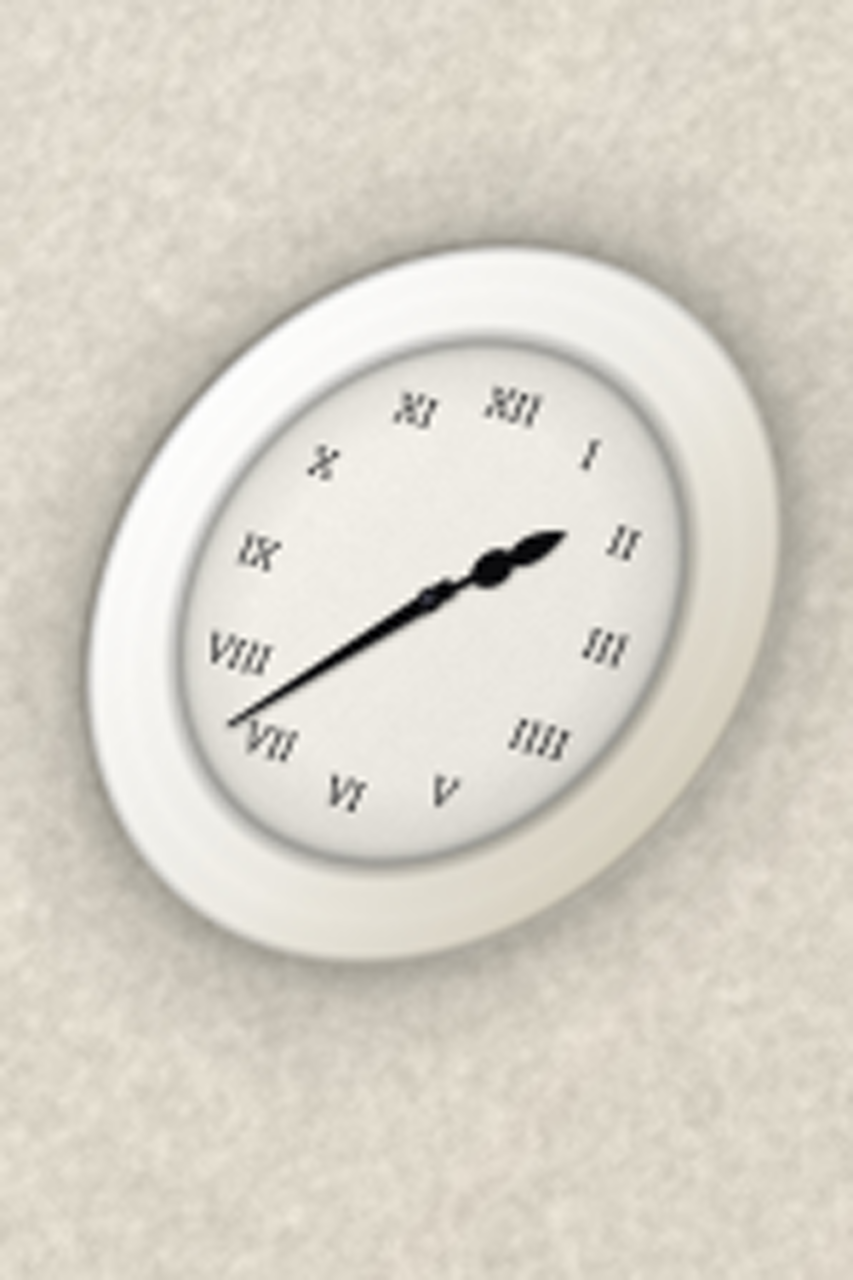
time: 1:37
